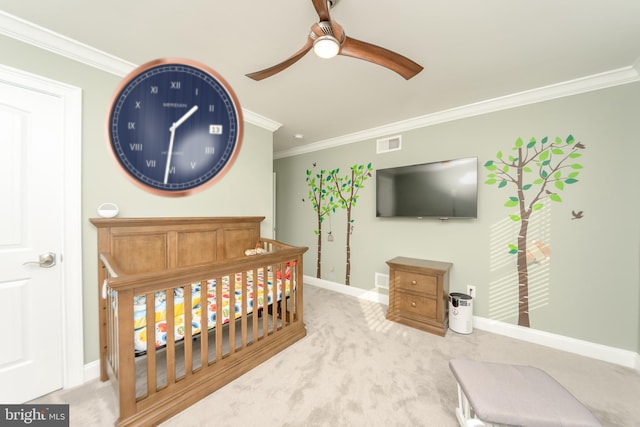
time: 1:31
